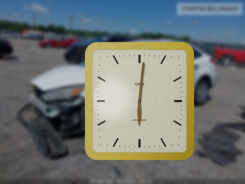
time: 6:01
